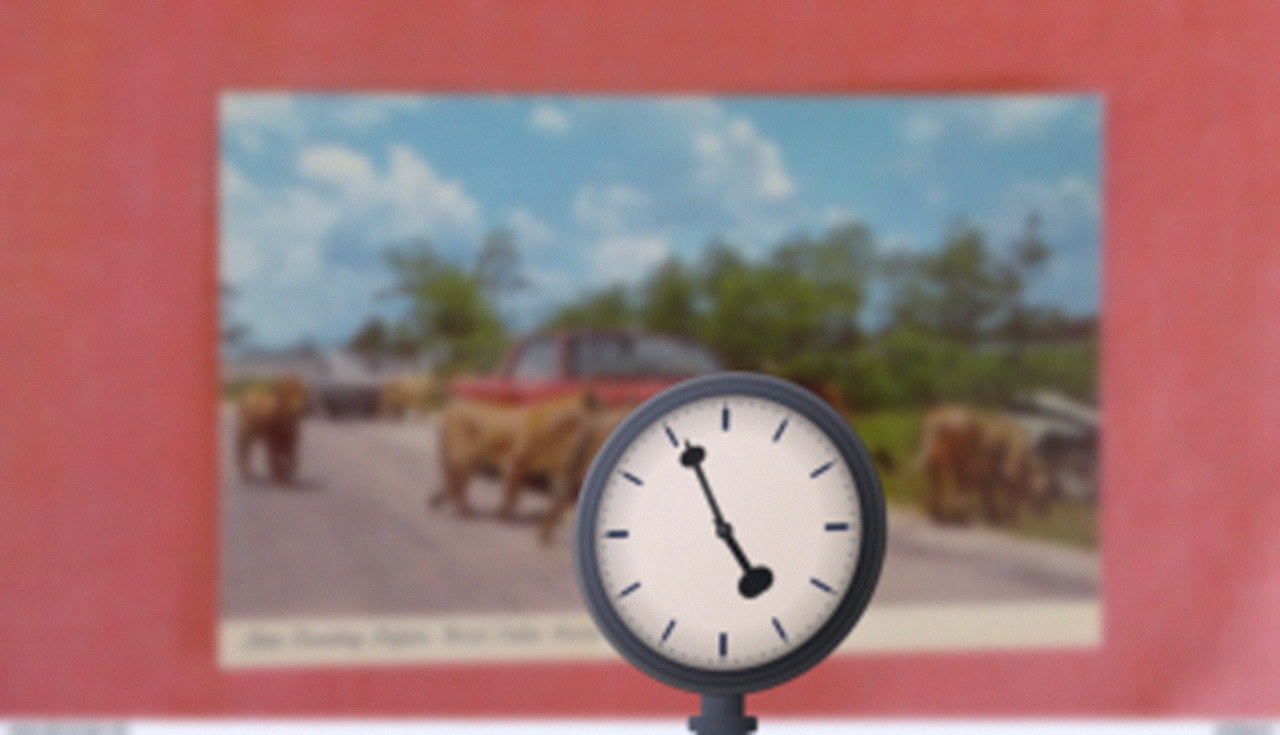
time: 4:56
